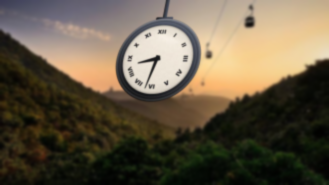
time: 8:32
